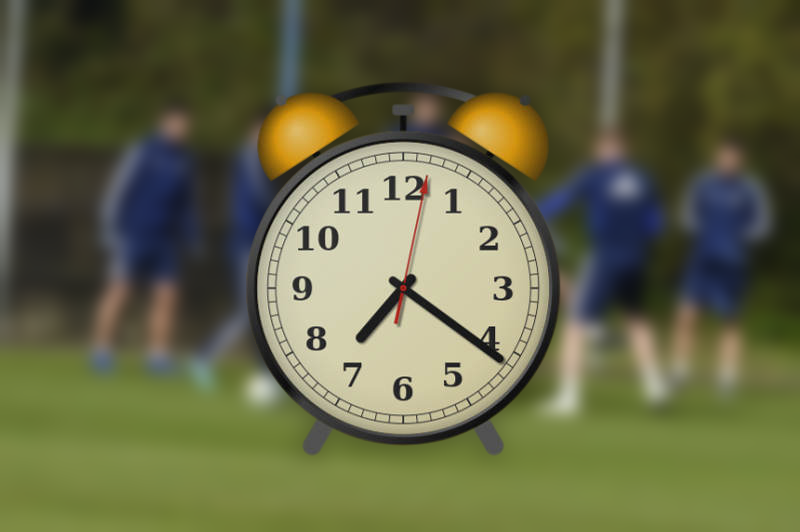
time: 7:21:02
